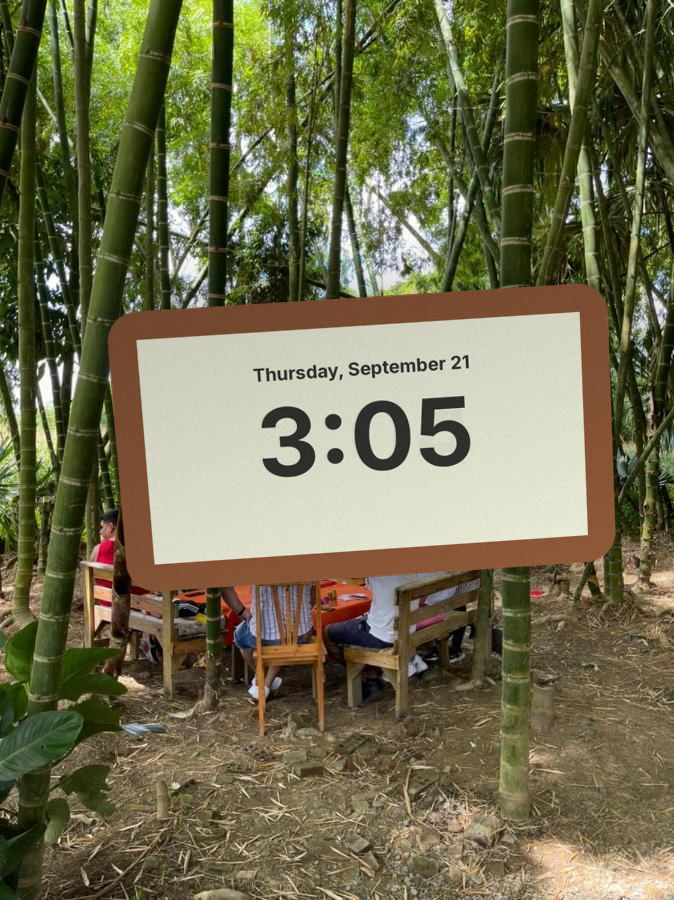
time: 3:05
